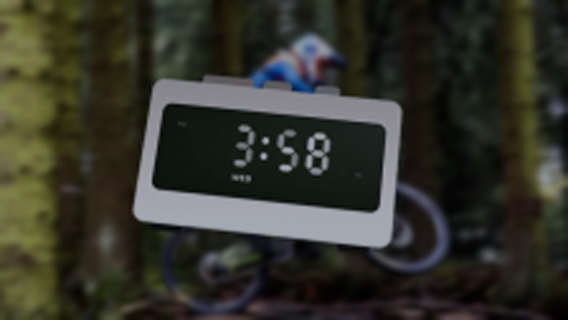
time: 3:58
